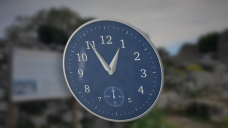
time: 12:55
